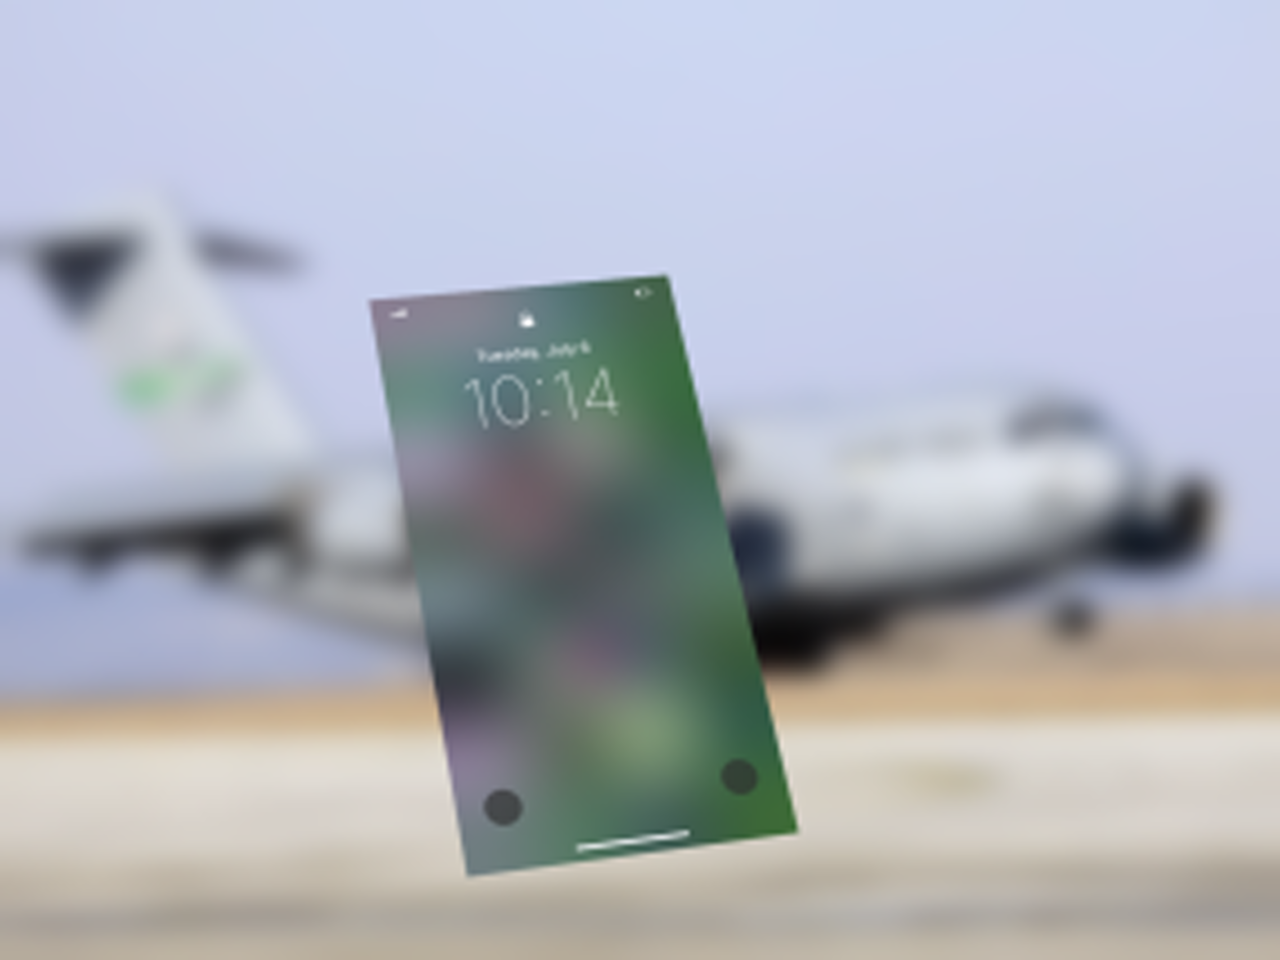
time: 10:14
